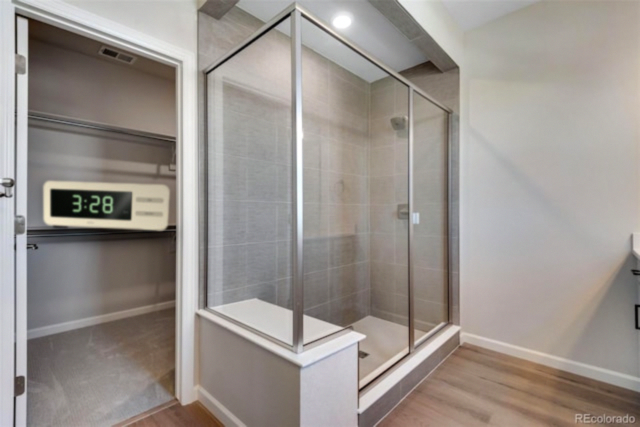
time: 3:28
